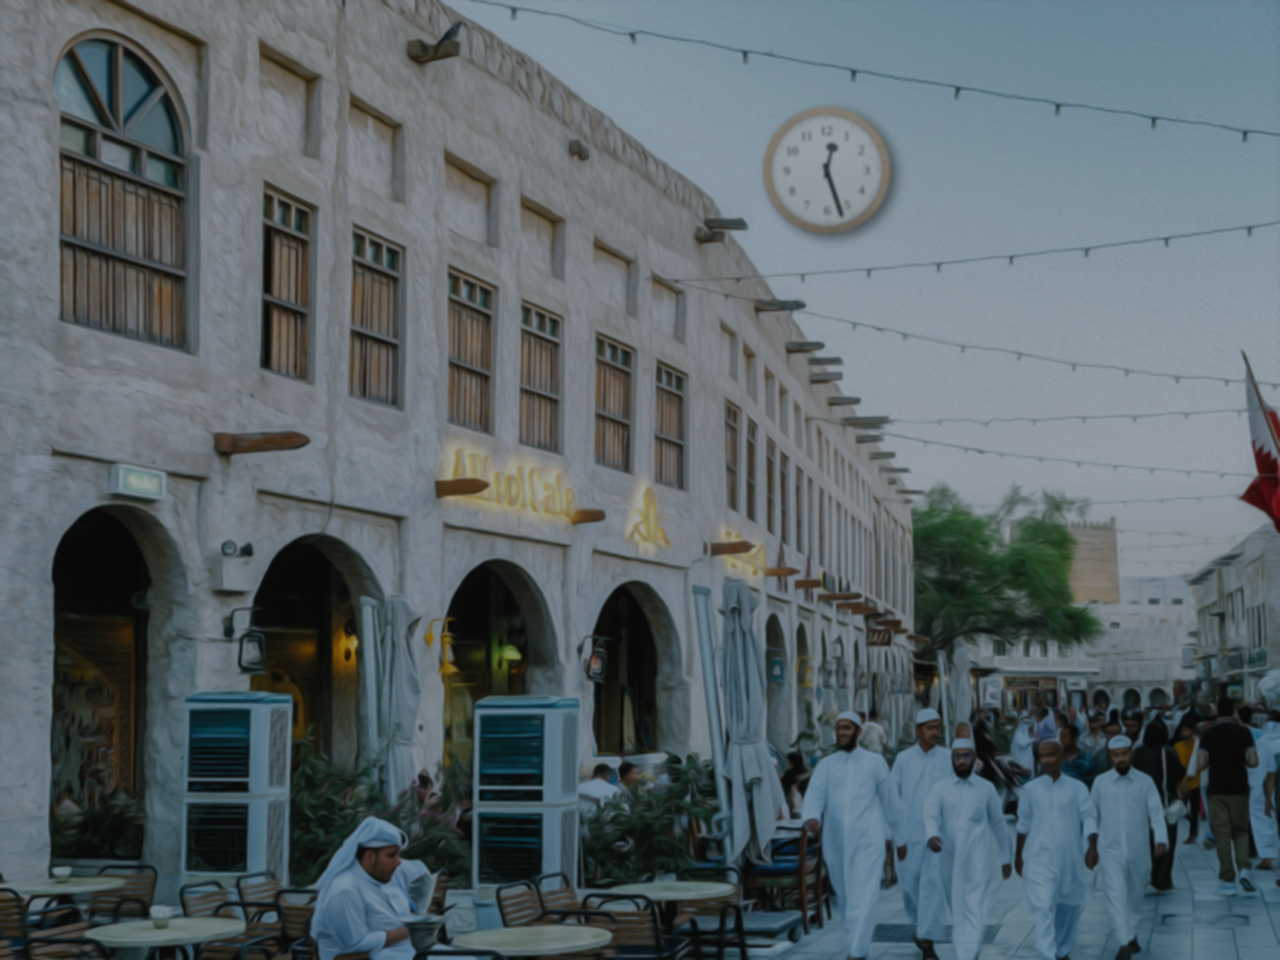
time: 12:27
